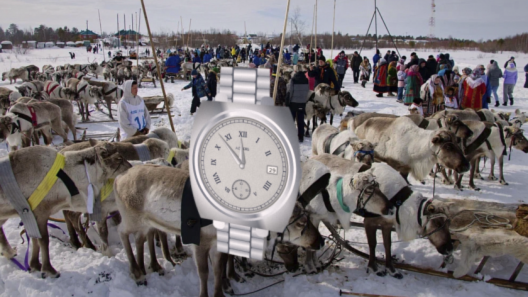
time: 11:53
